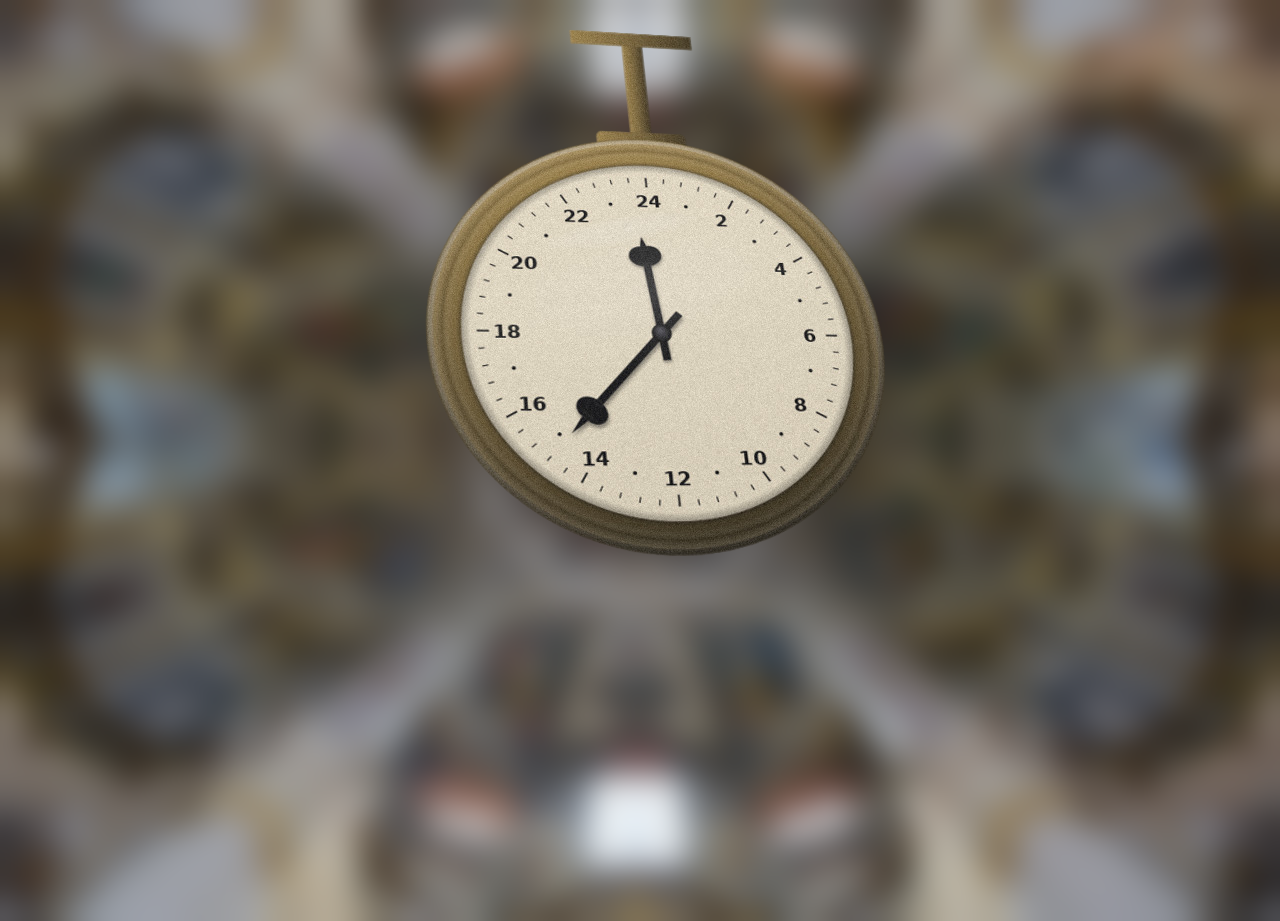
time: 23:37
